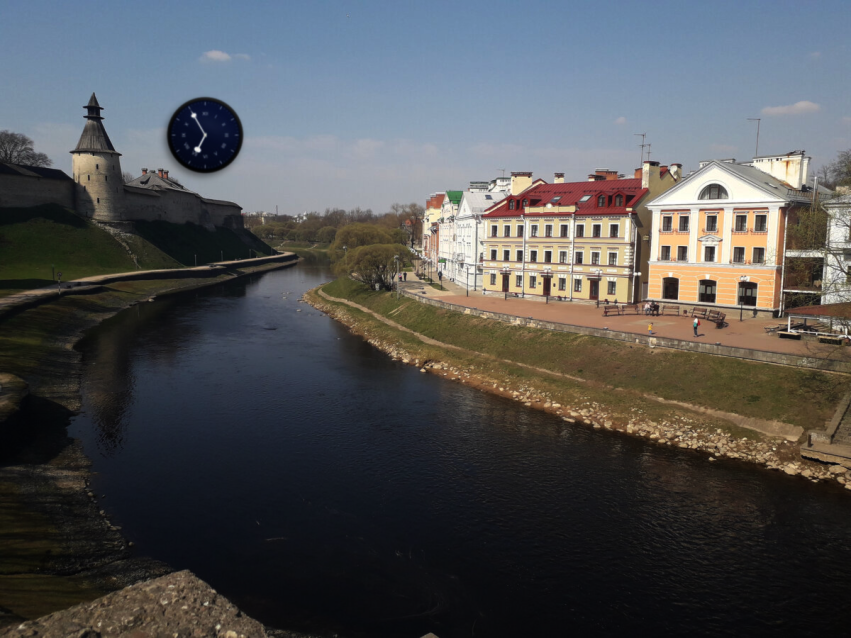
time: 6:55
